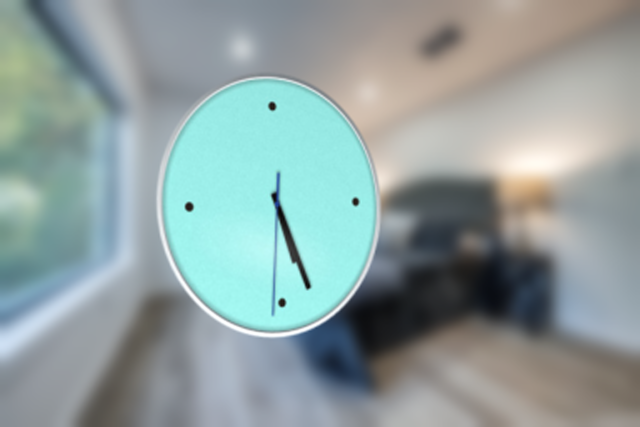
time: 5:26:31
